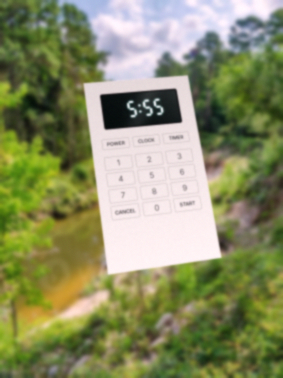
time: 5:55
